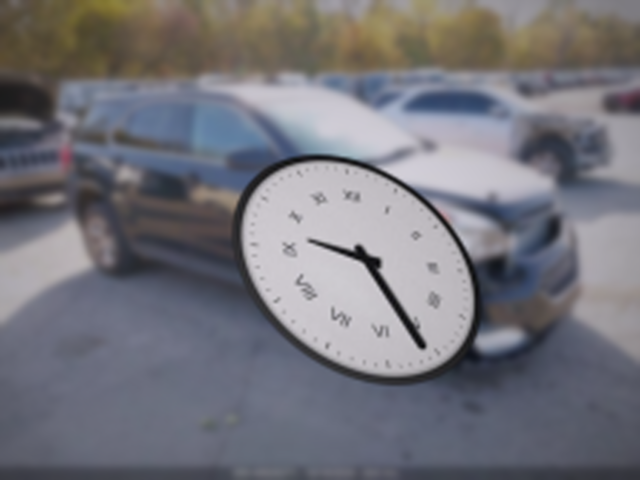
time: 9:26
